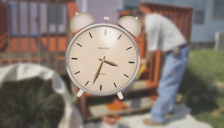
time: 3:33
